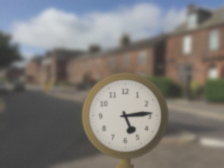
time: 5:14
